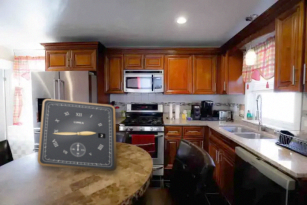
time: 2:44
